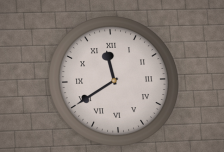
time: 11:40
